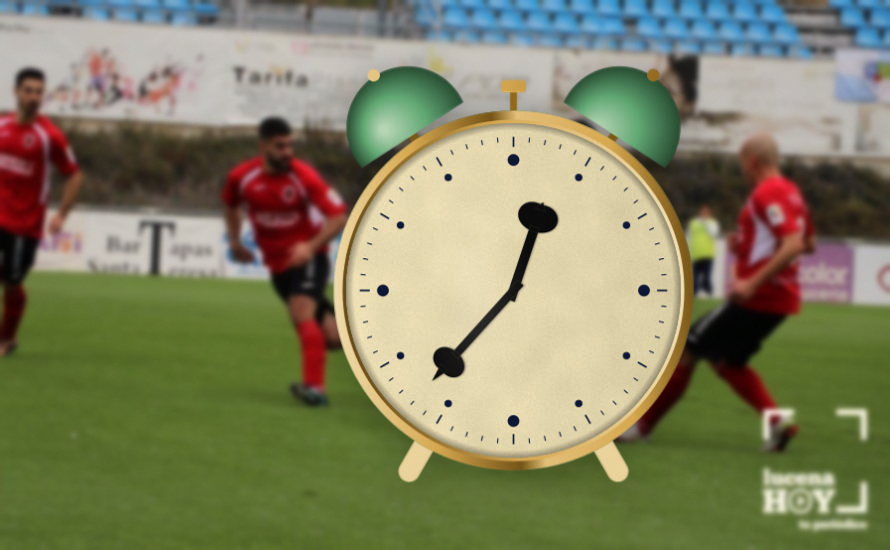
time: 12:37
